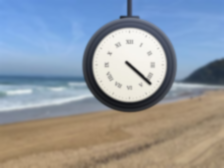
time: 4:22
